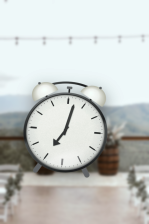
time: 7:02
